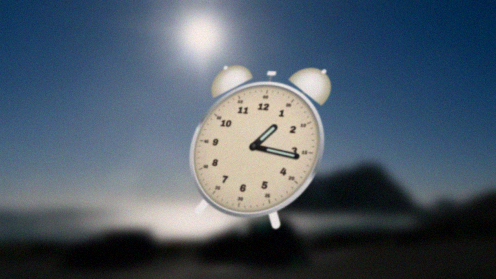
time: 1:16
